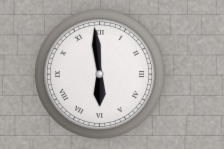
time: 5:59
